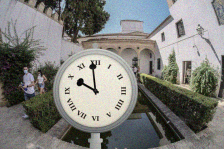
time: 9:59
